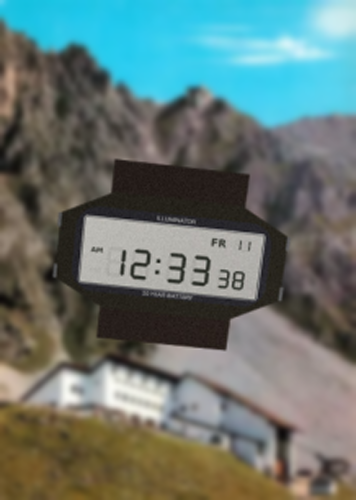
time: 12:33:38
